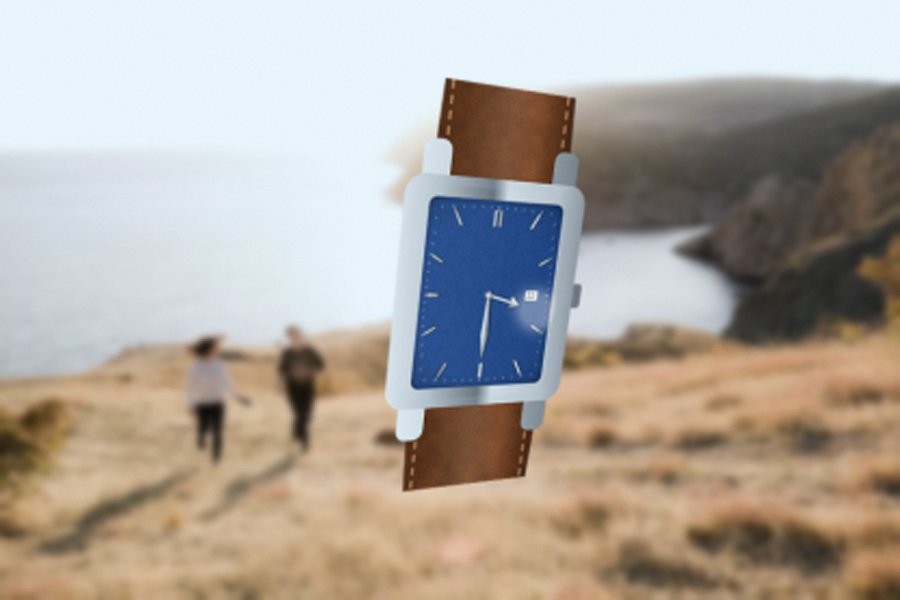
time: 3:30
